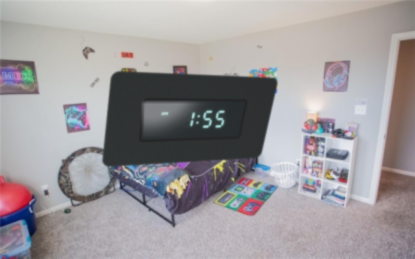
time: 1:55
